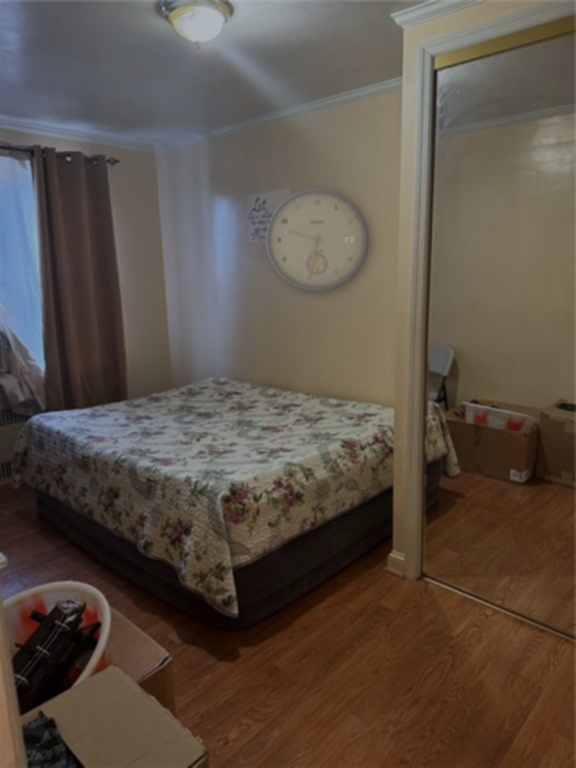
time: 9:32
